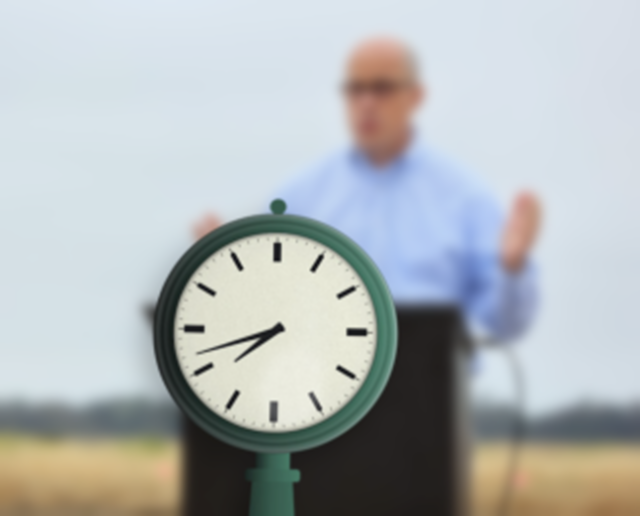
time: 7:42
